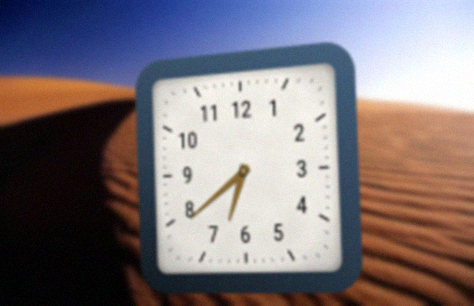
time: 6:39
